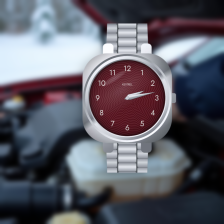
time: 2:13
